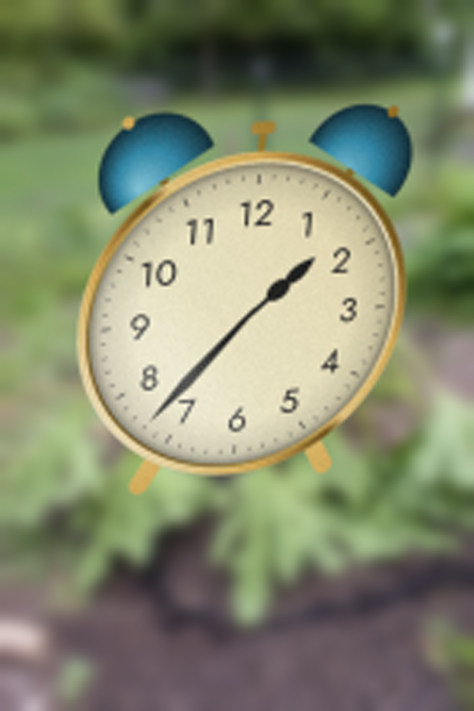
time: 1:37
